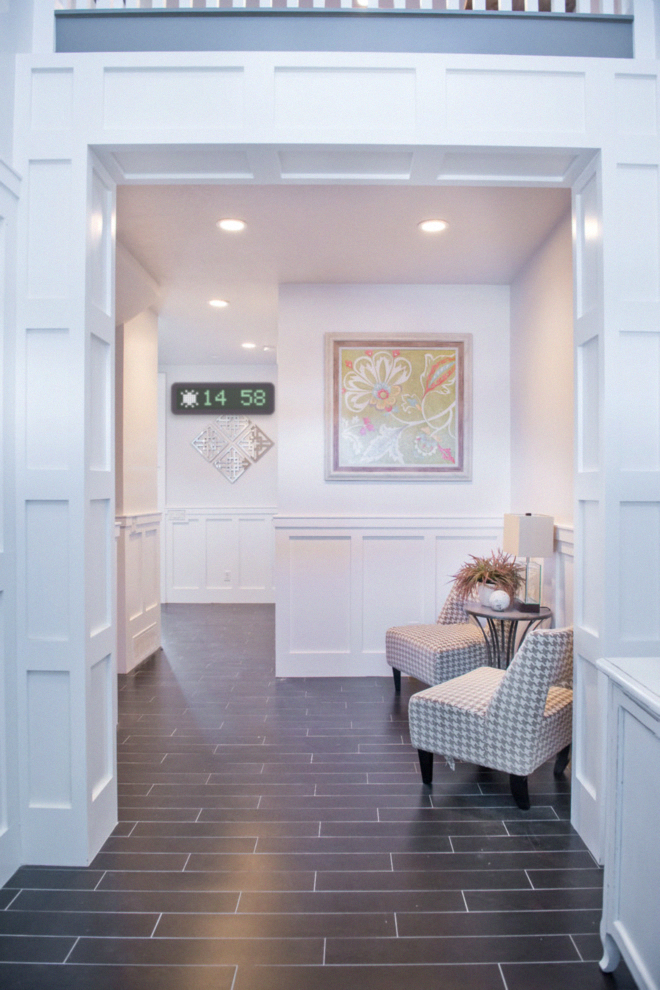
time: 14:58
